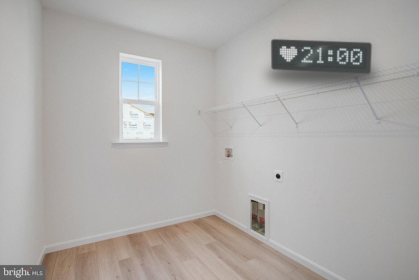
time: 21:00
